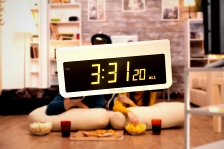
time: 3:31:20
